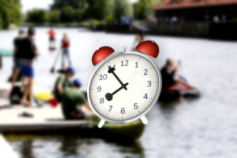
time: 7:54
